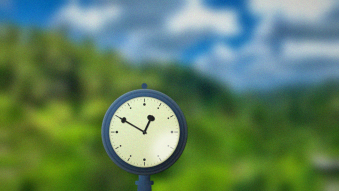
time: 12:50
